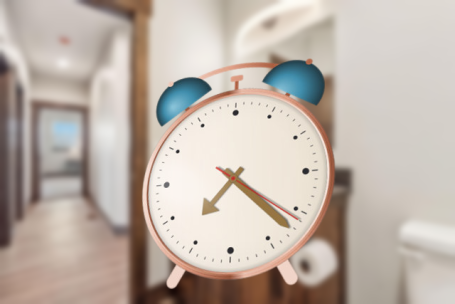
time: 7:22:21
